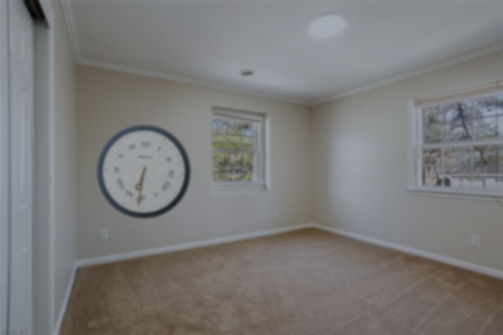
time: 6:31
